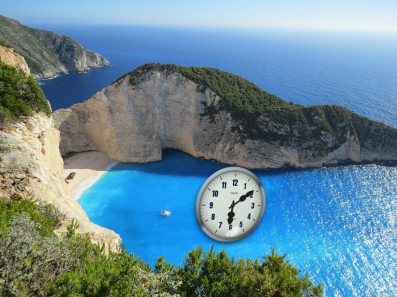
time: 6:09
